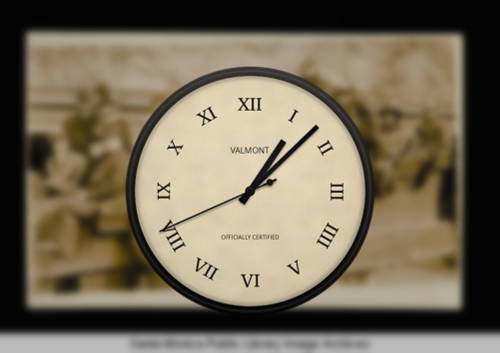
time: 1:07:41
